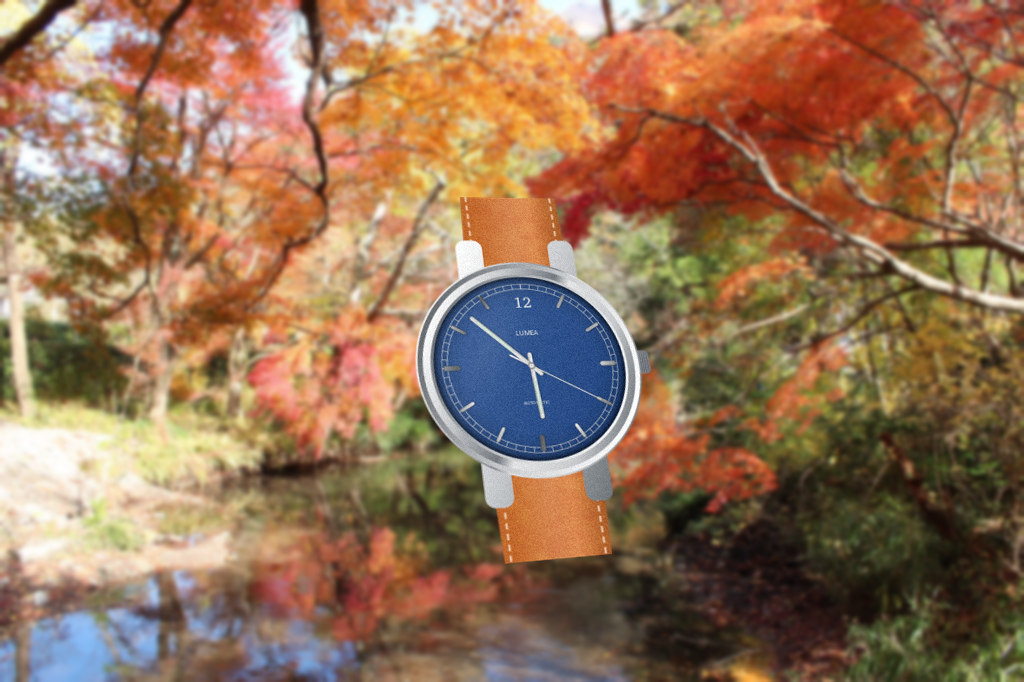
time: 5:52:20
